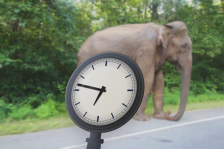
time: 6:47
